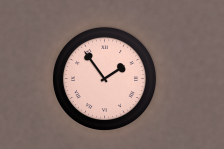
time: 1:54
